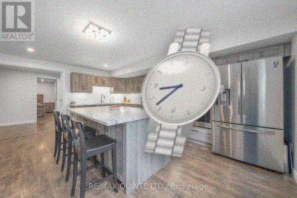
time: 8:37
